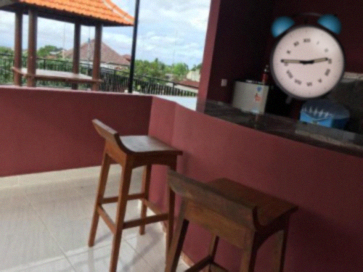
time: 2:46
